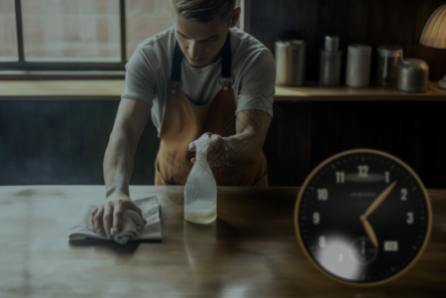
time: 5:07
